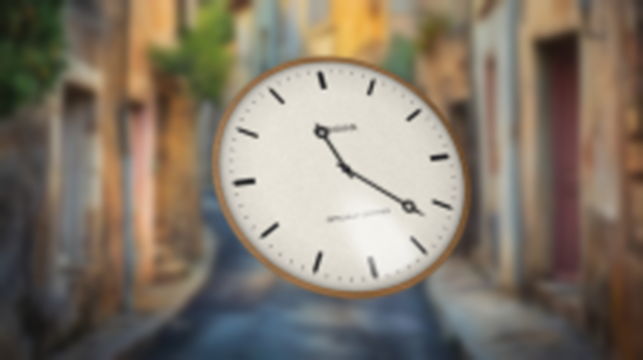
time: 11:22
